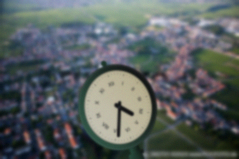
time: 4:34
